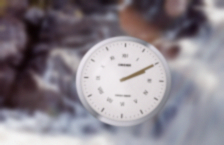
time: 2:10
